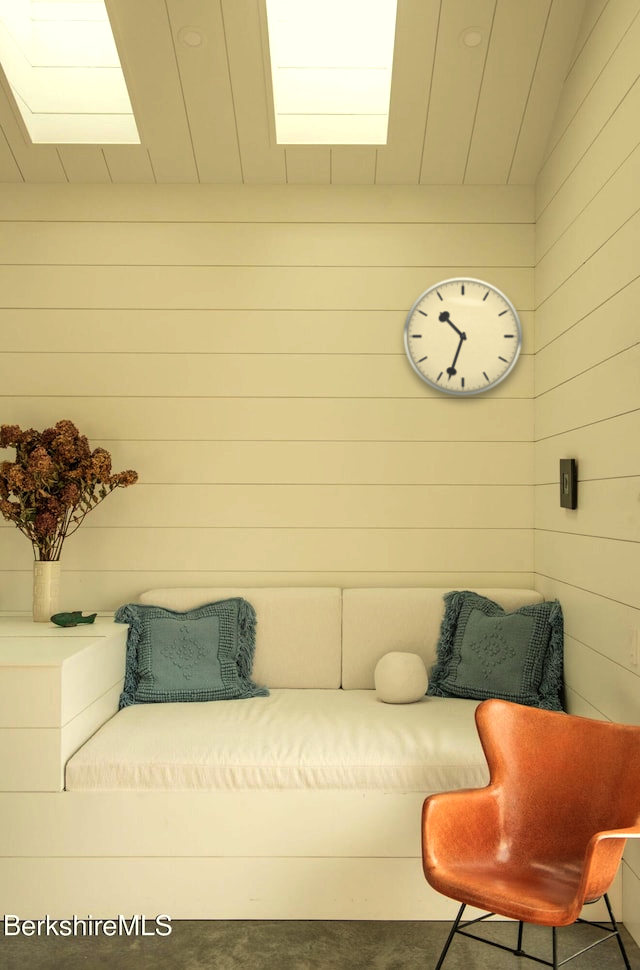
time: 10:33
